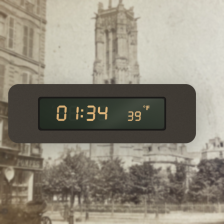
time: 1:34
